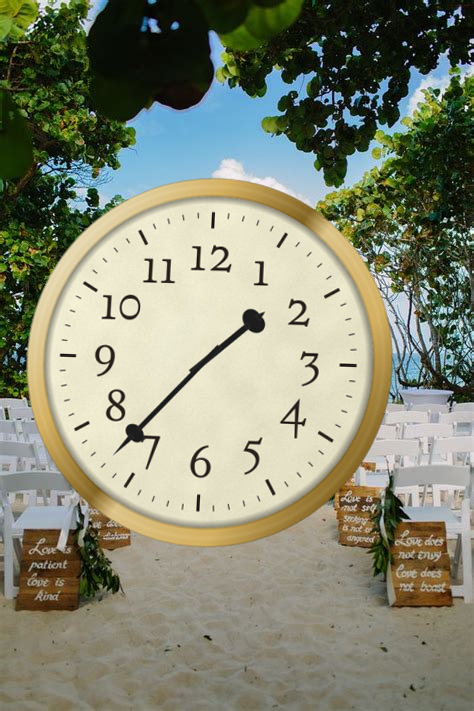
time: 1:37
